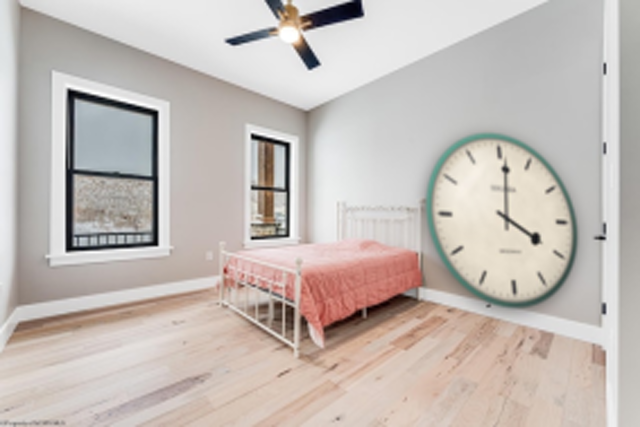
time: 4:01
